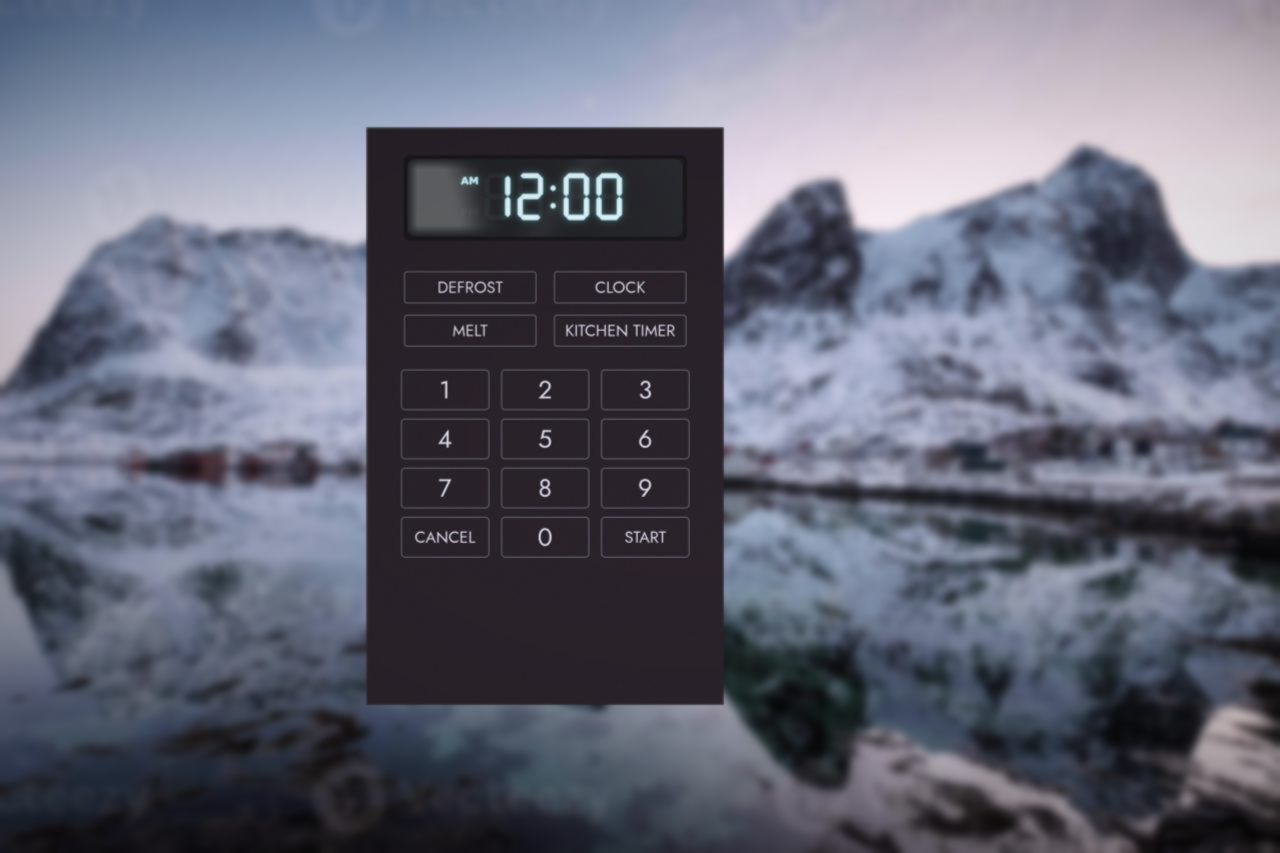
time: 12:00
